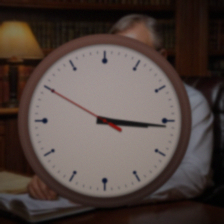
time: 3:15:50
